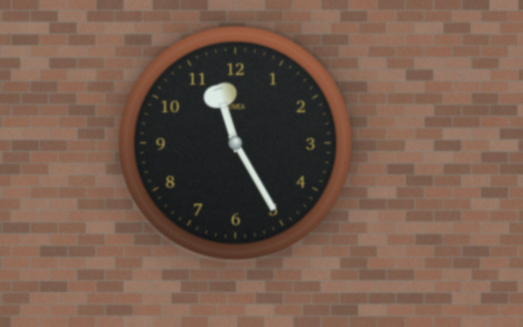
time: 11:25
